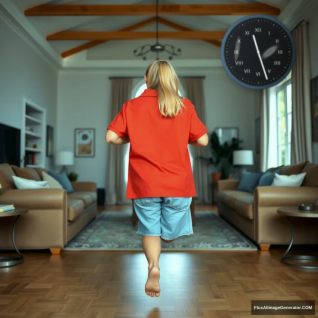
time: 11:27
